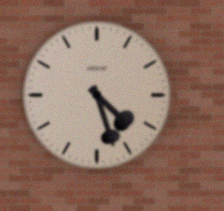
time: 4:27
